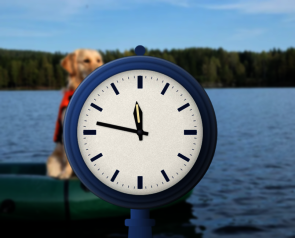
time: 11:47
